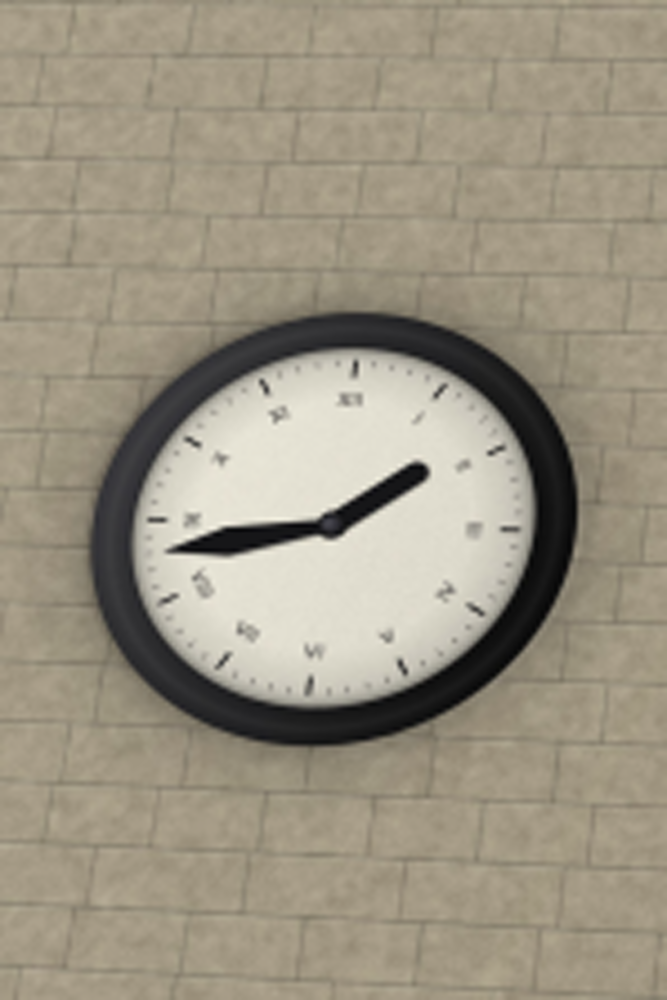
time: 1:43
